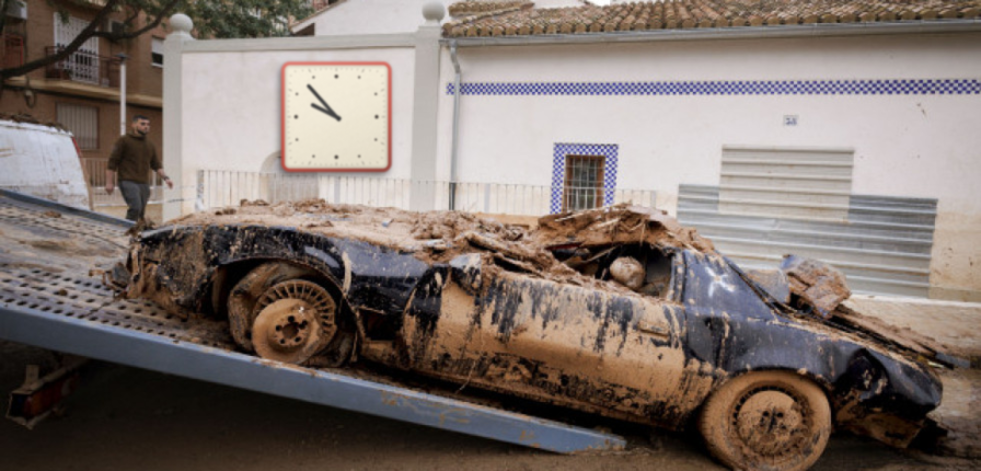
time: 9:53
